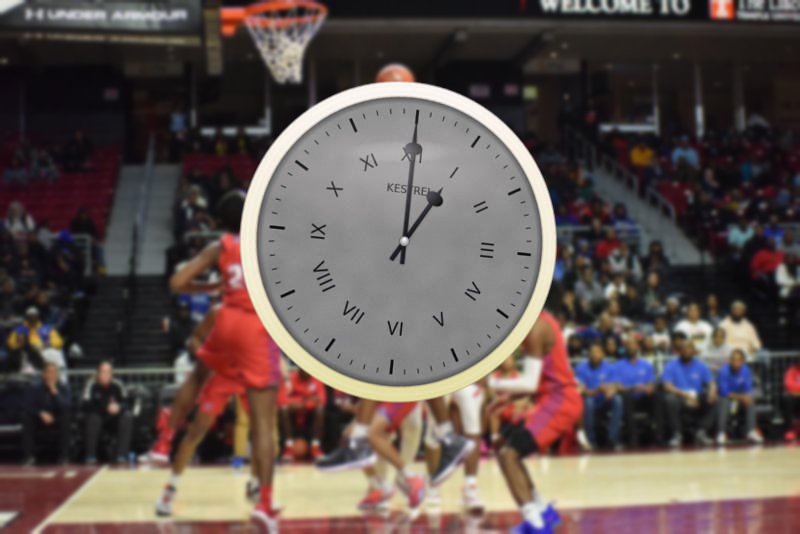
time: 1:00
